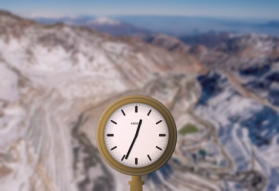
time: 12:34
